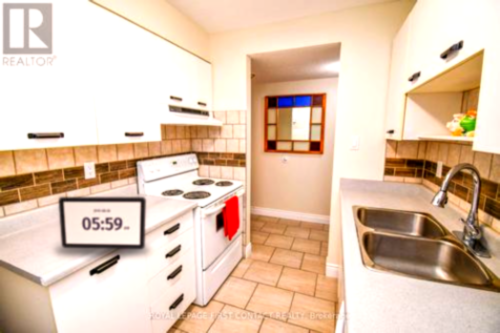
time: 5:59
